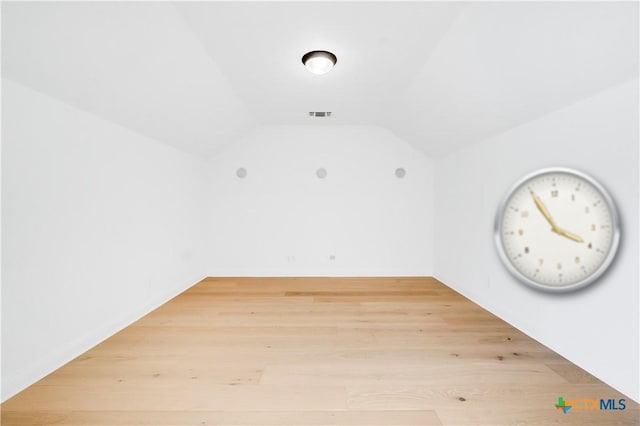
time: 3:55
